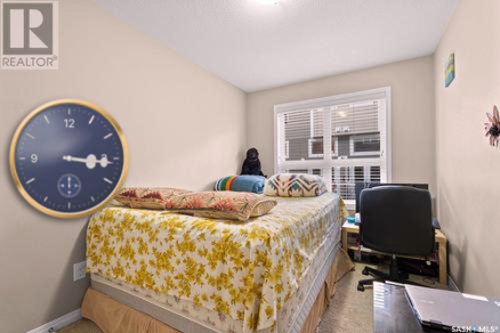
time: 3:16
